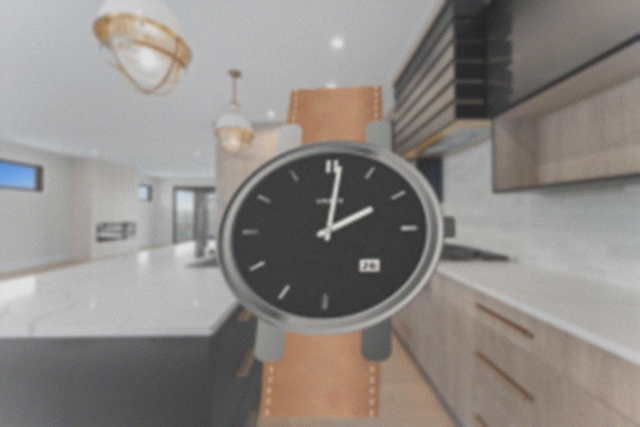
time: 2:01
